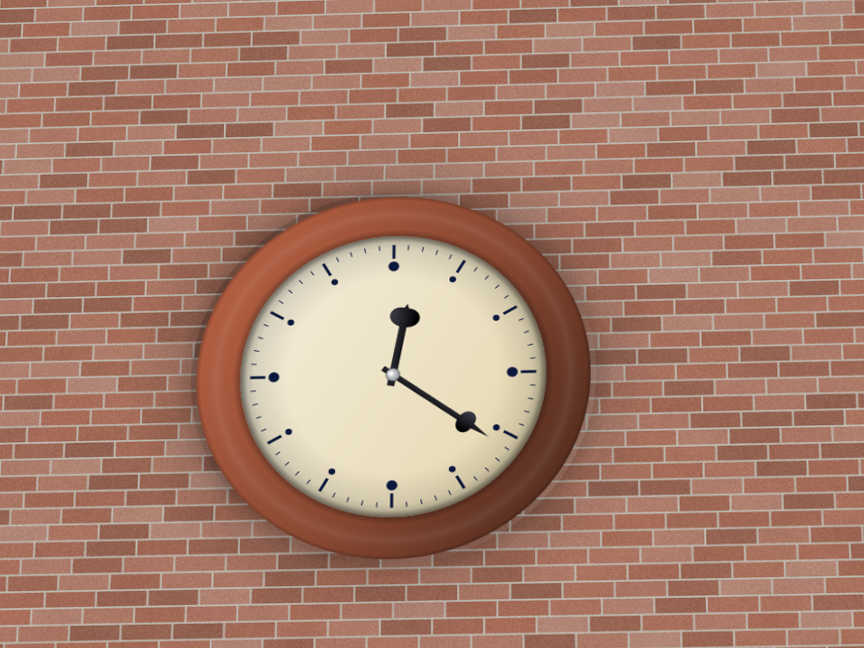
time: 12:21
